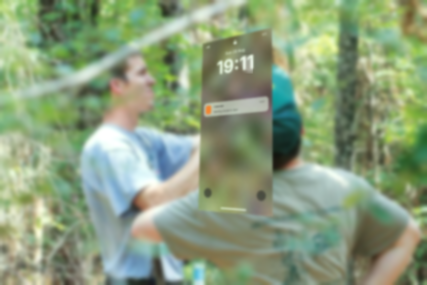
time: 19:11
